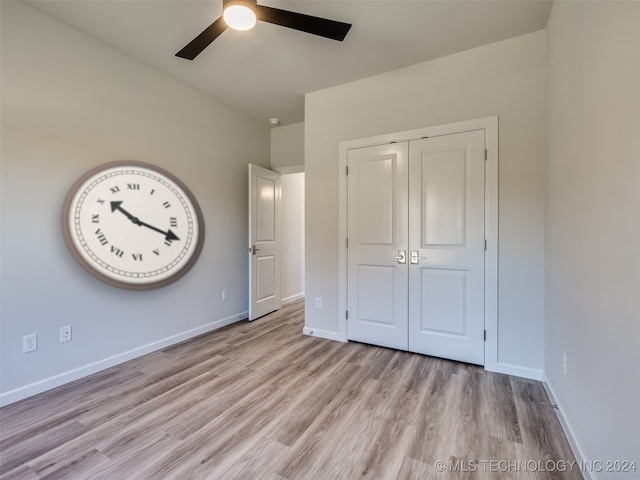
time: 10:19
